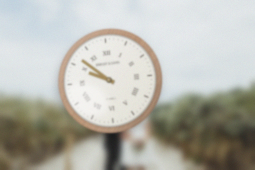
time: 9:52
